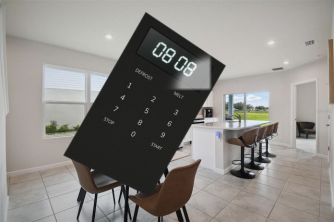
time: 8:08
